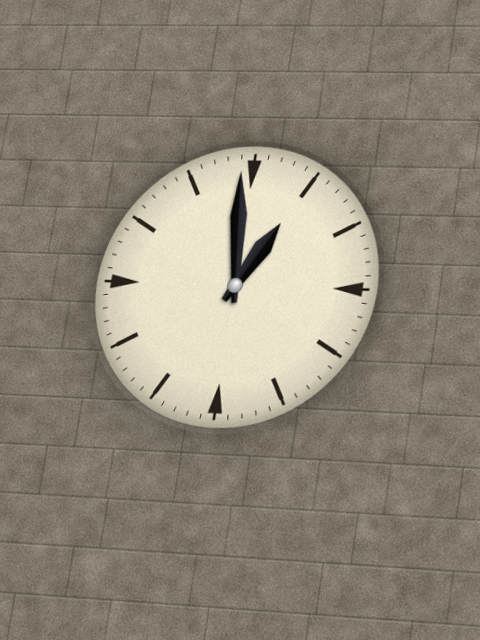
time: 12:59
